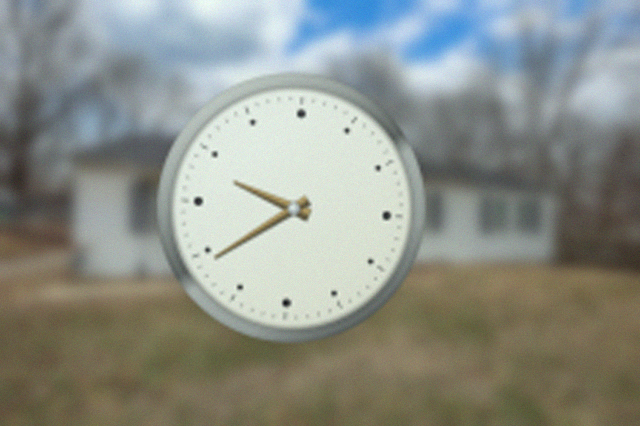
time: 9:39
